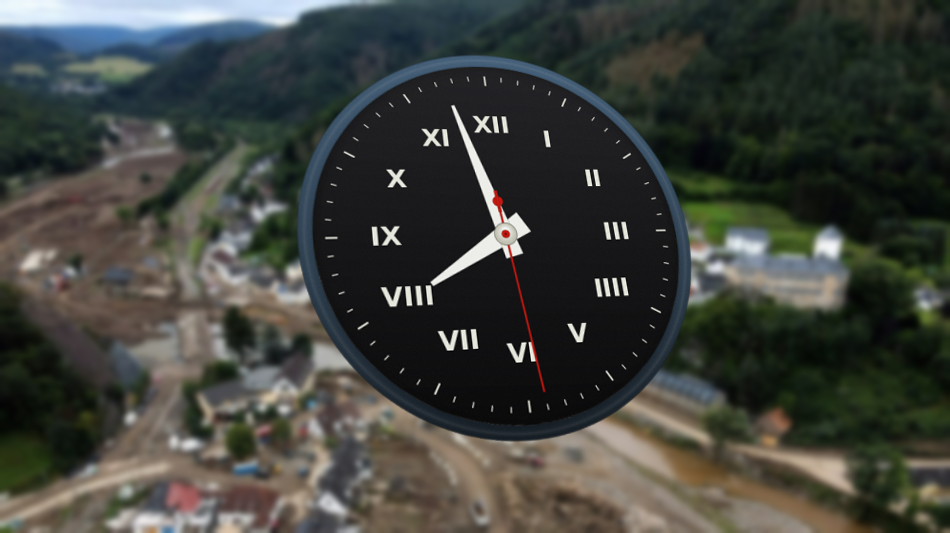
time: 7:57:29
